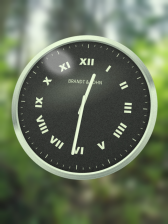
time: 12:31
